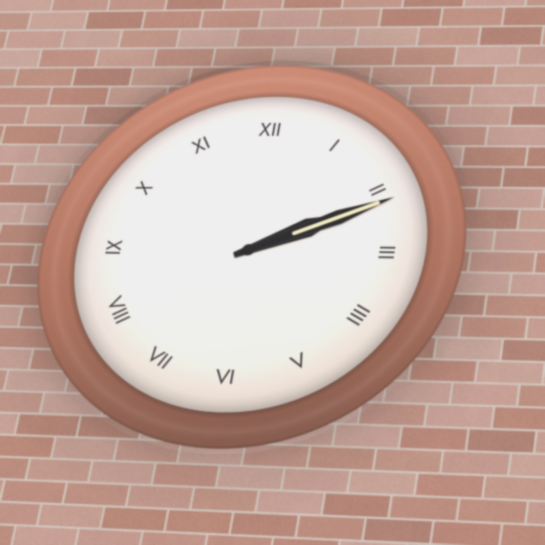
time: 2:11
